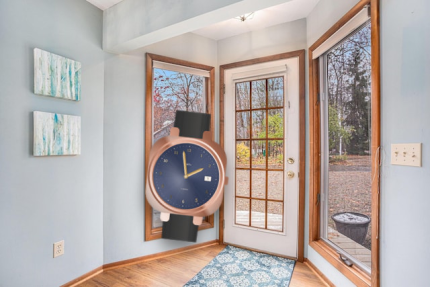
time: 1:58
